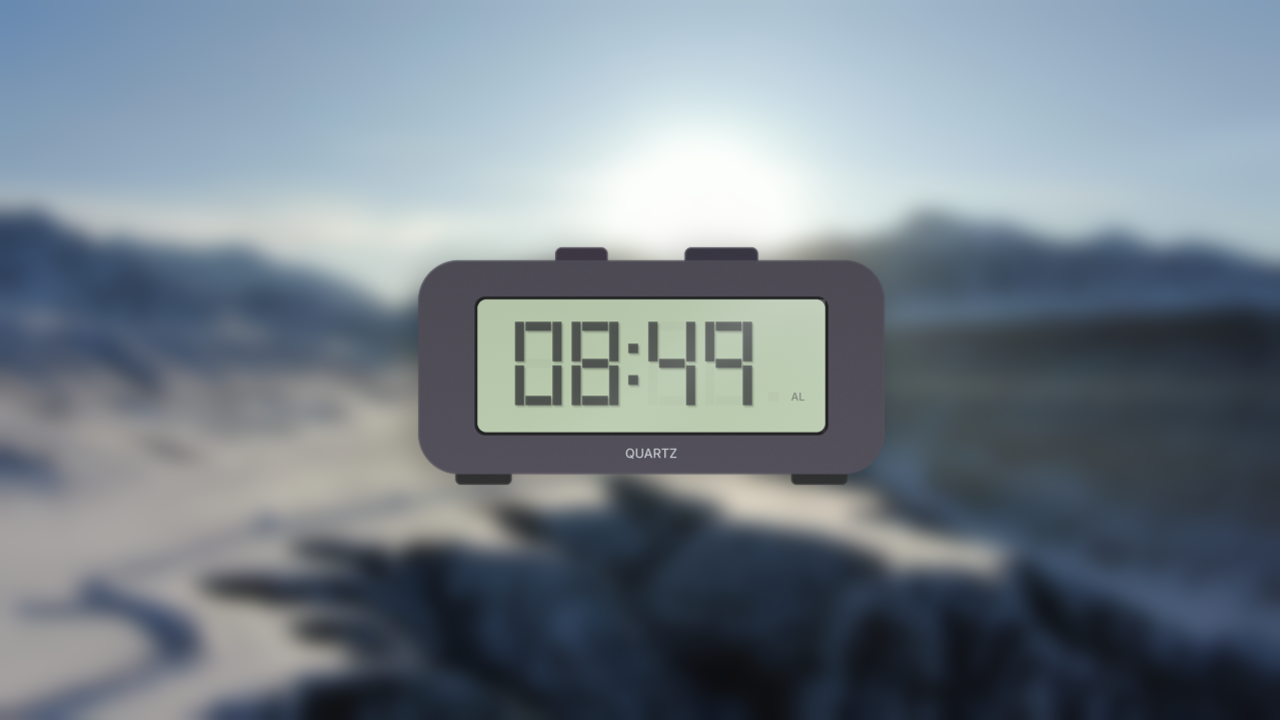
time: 8:49
